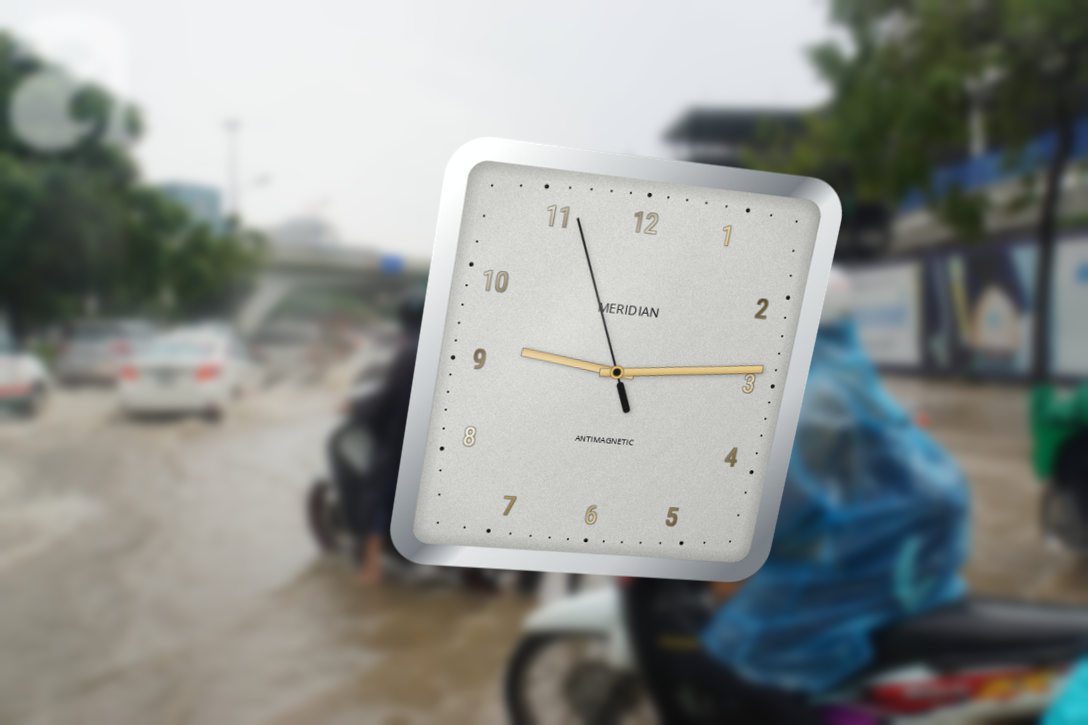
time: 9:13:56
